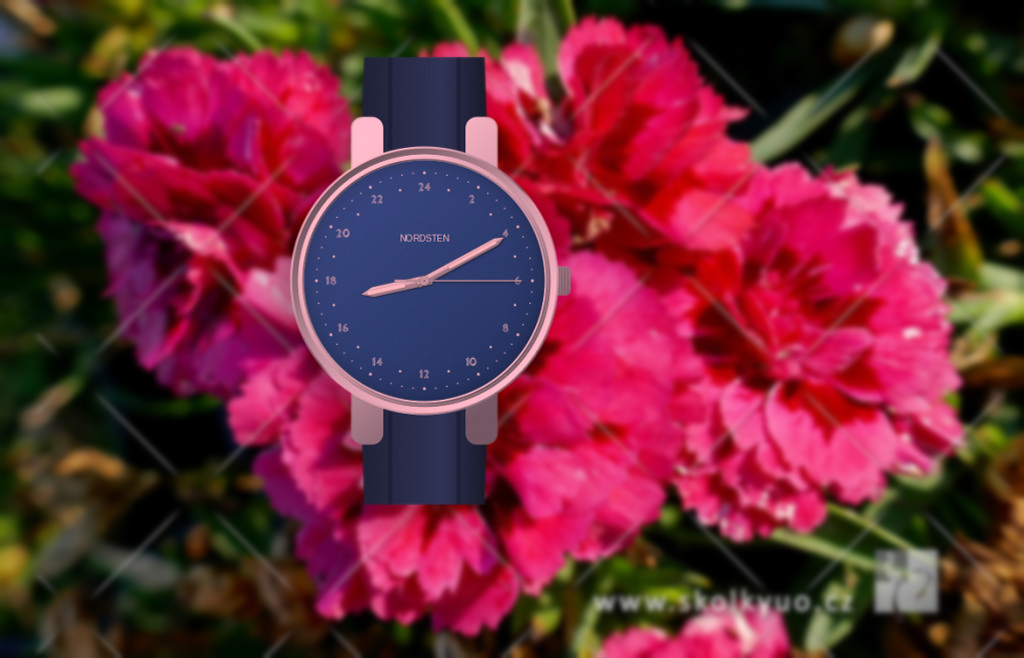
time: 17:10:15
